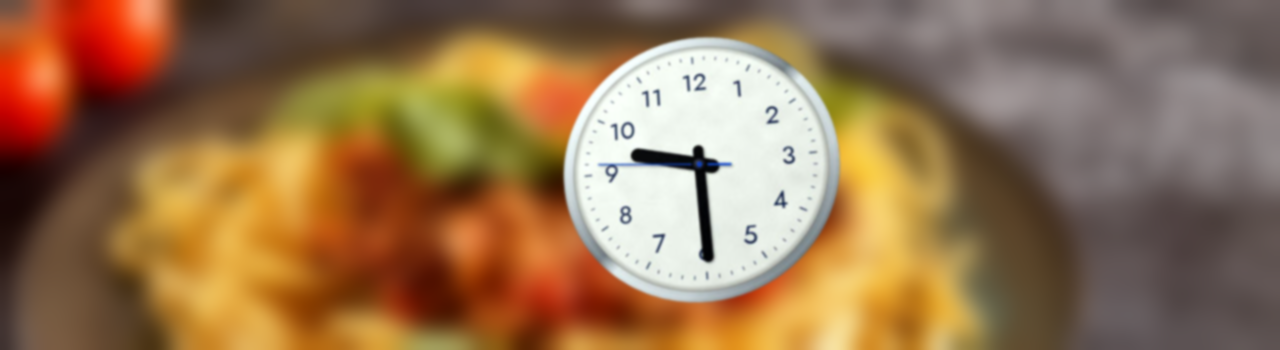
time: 9:29:46
